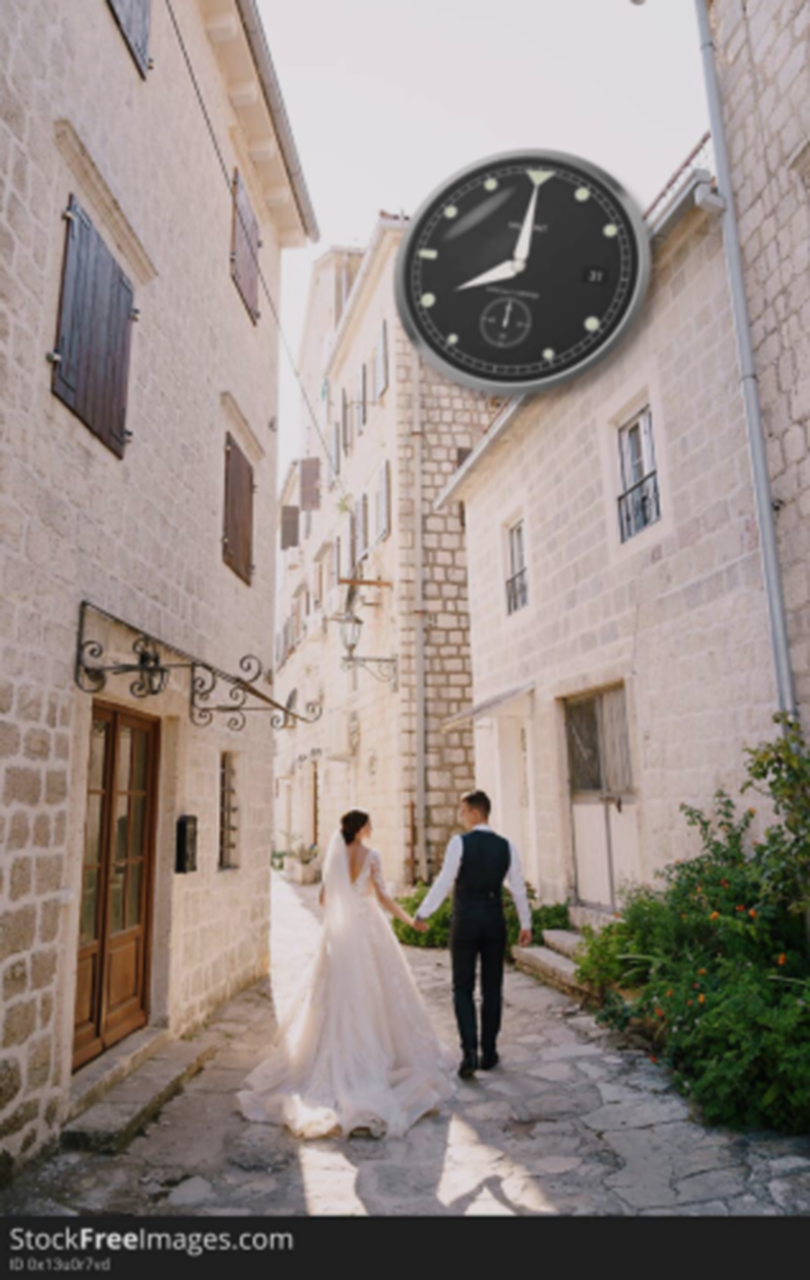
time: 8:00
